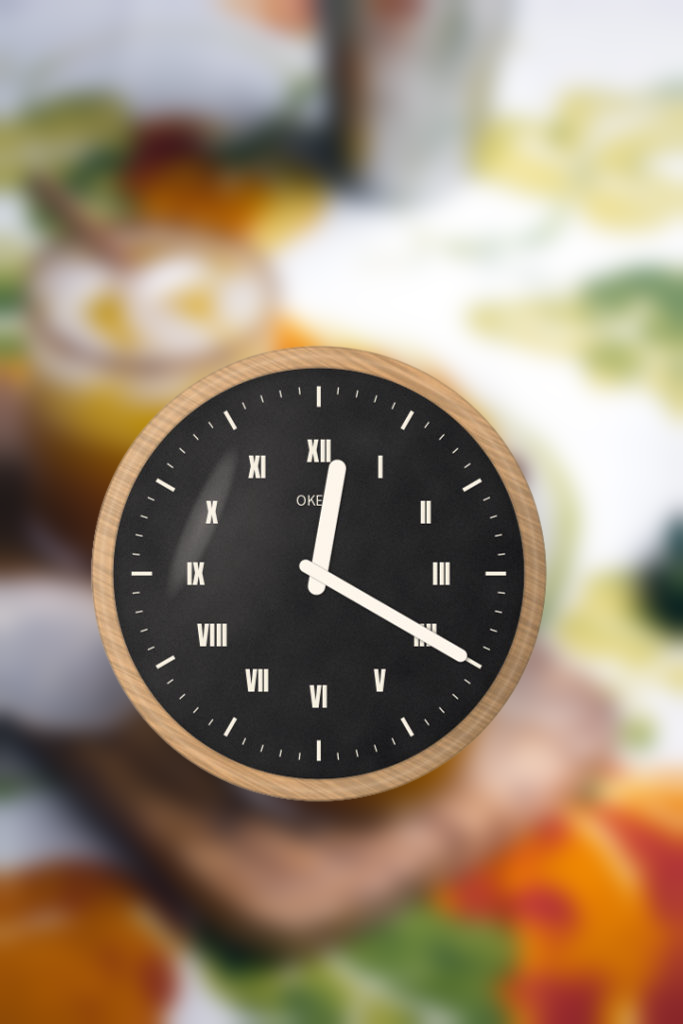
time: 12:20
